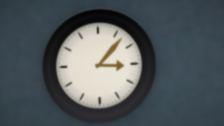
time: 3:07
